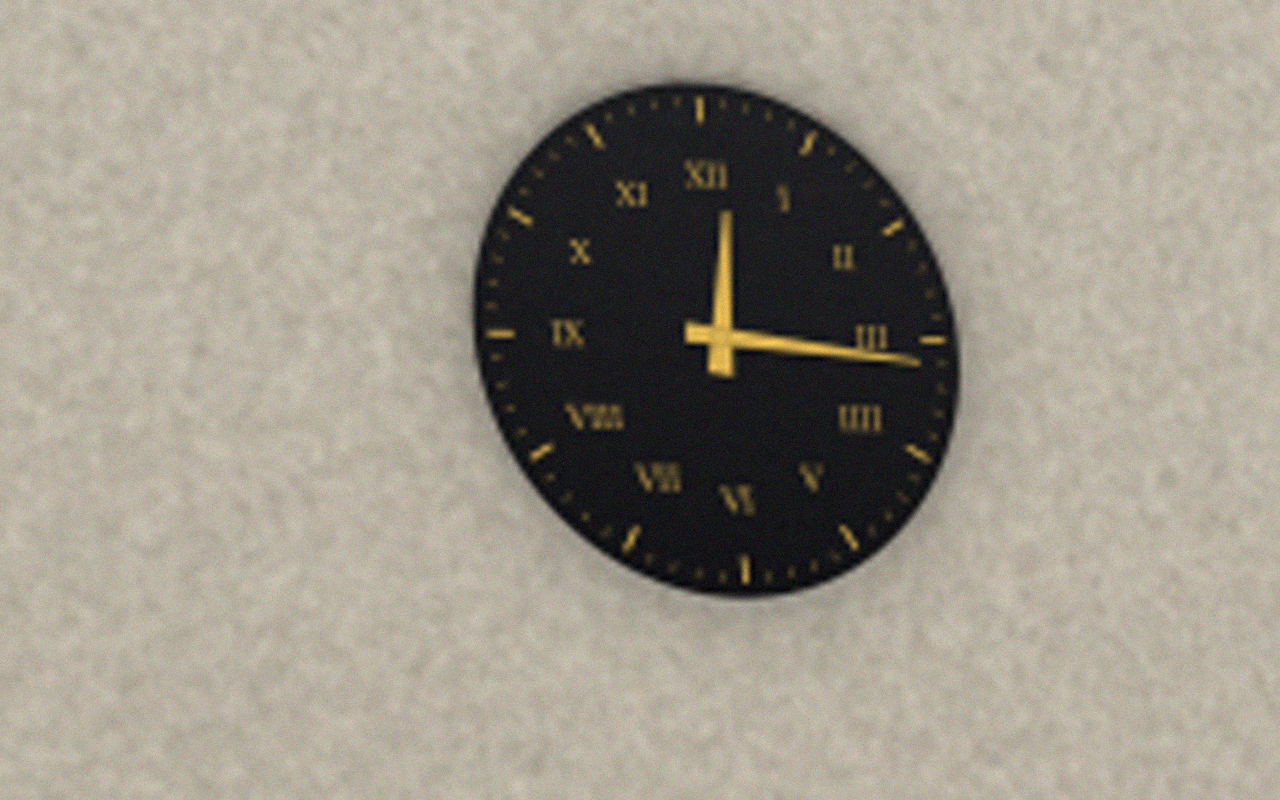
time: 12:16
